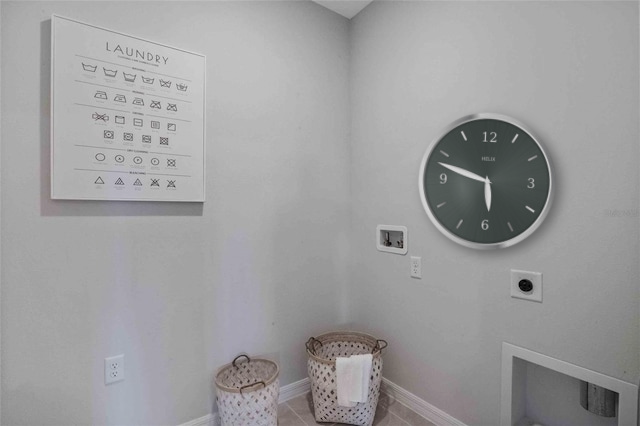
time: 5:48
